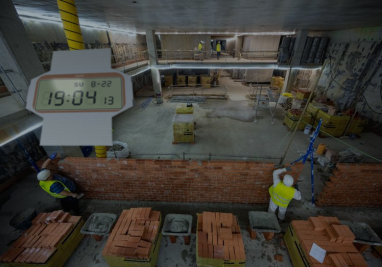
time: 19:04:13
